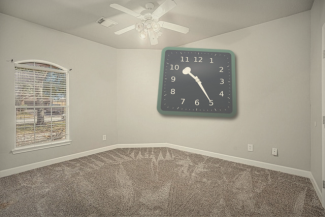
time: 10:25
